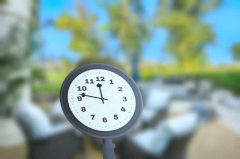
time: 11:47
